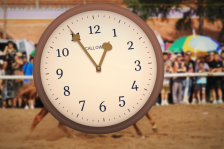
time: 12:55
